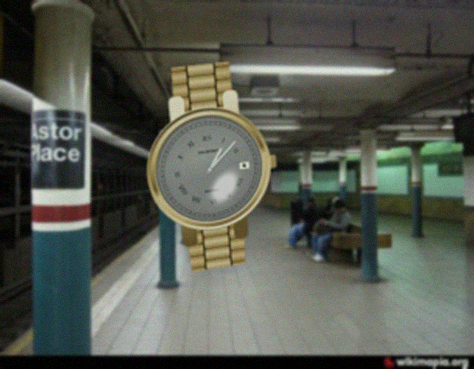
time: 1:08
